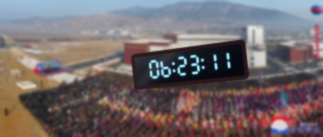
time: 6:23:11
